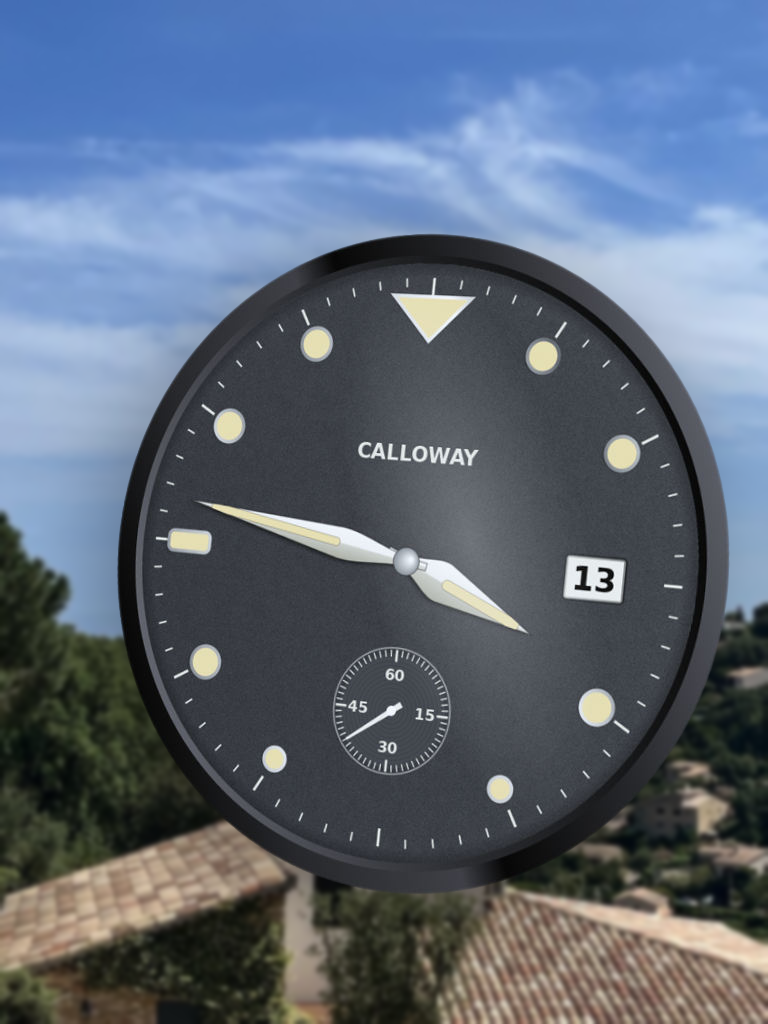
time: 3:46:39
